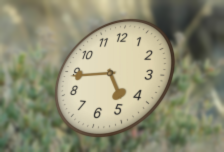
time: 4:44
